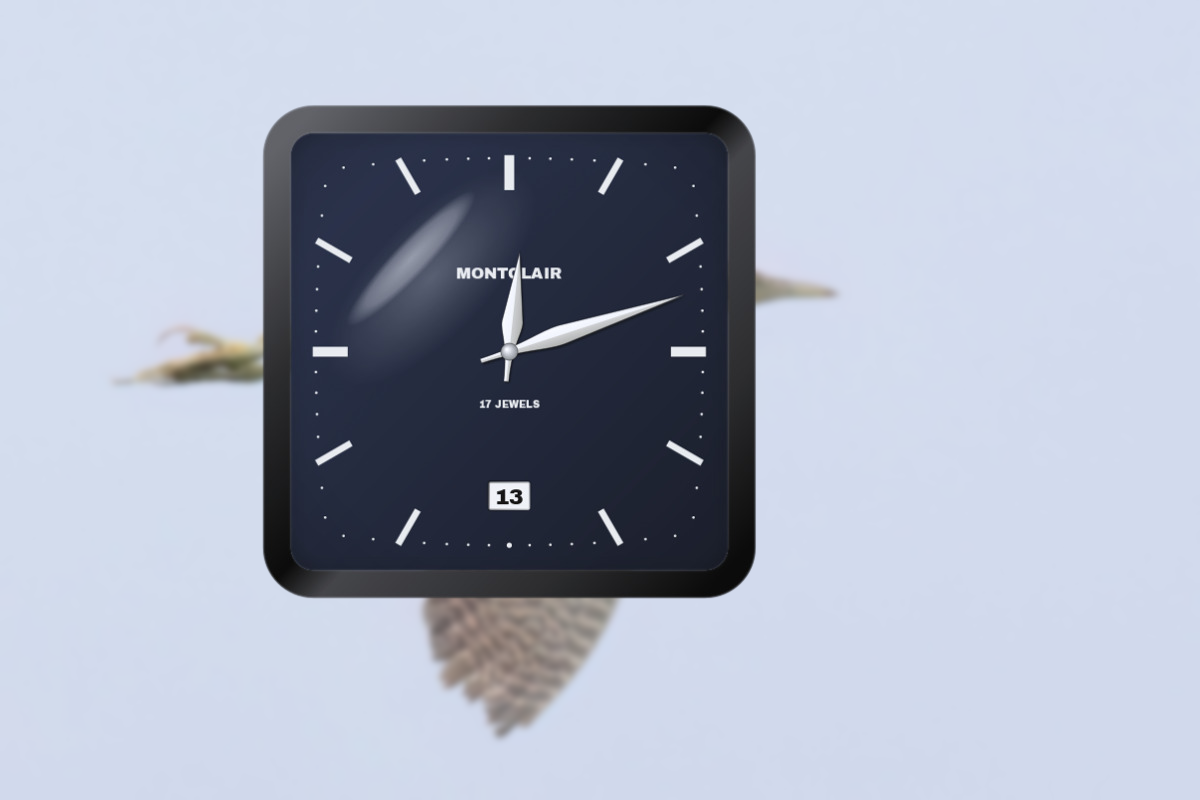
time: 12:12
